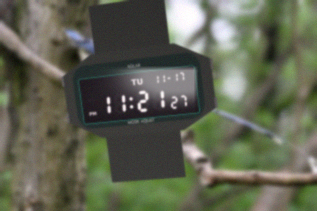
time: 11:21:27
